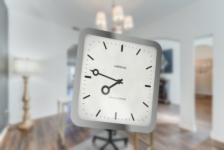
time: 7:47
